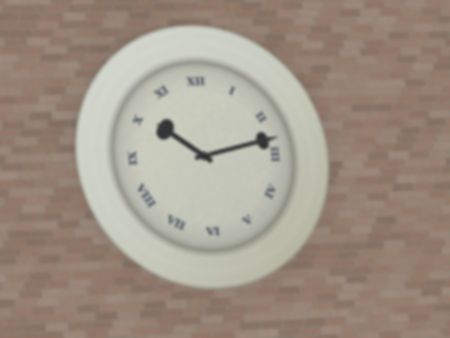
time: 10:13
